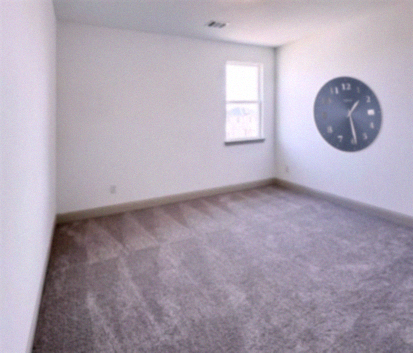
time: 1:29
